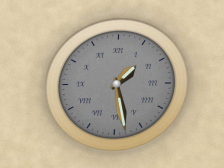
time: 1:28
